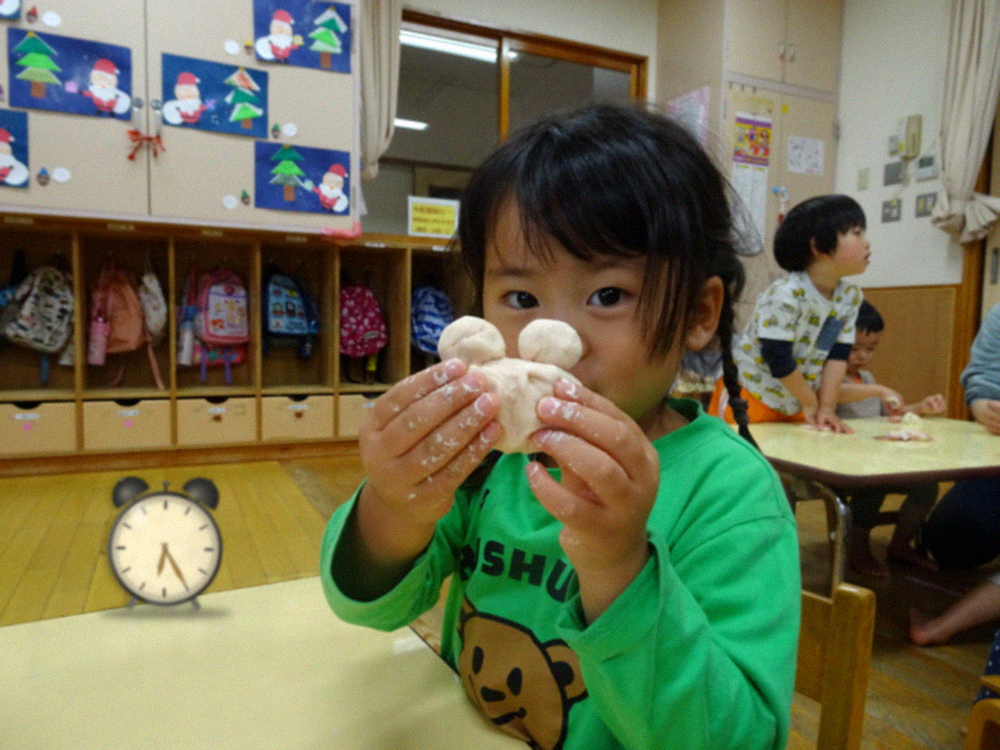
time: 6:25
